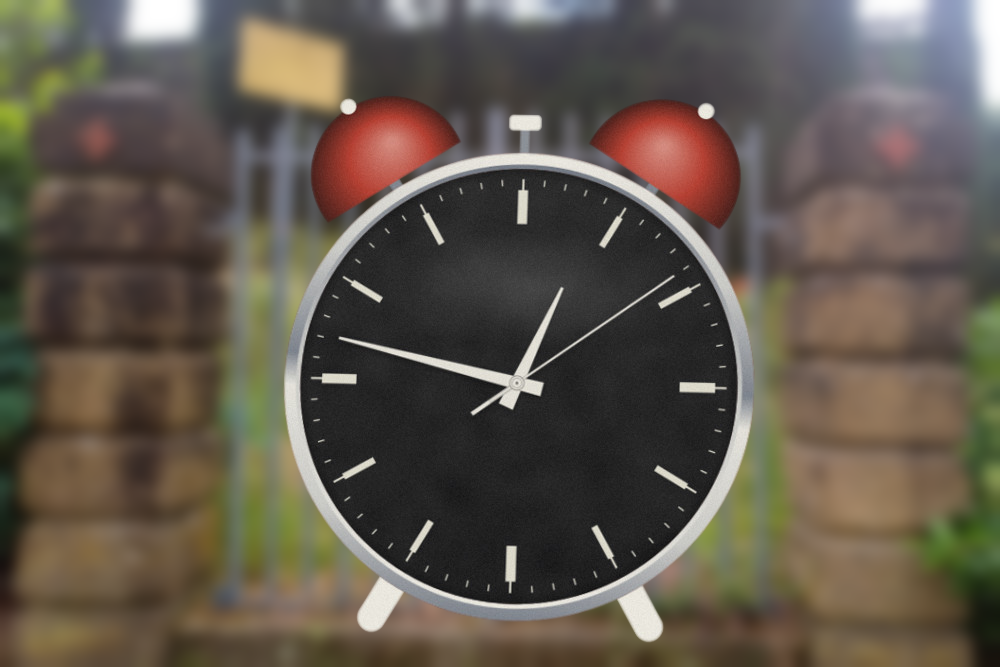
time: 12:47:09
